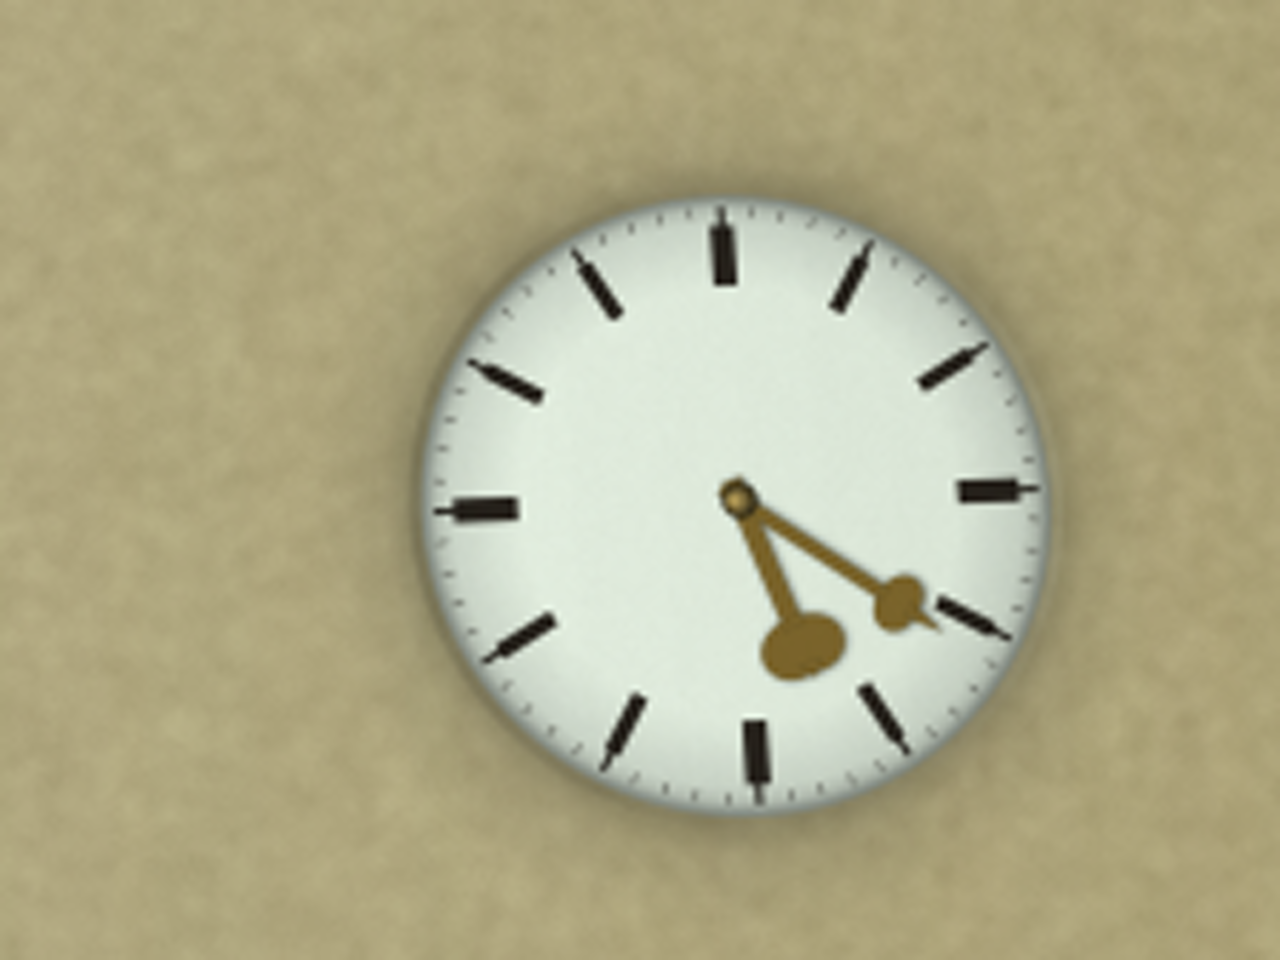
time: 5:21
